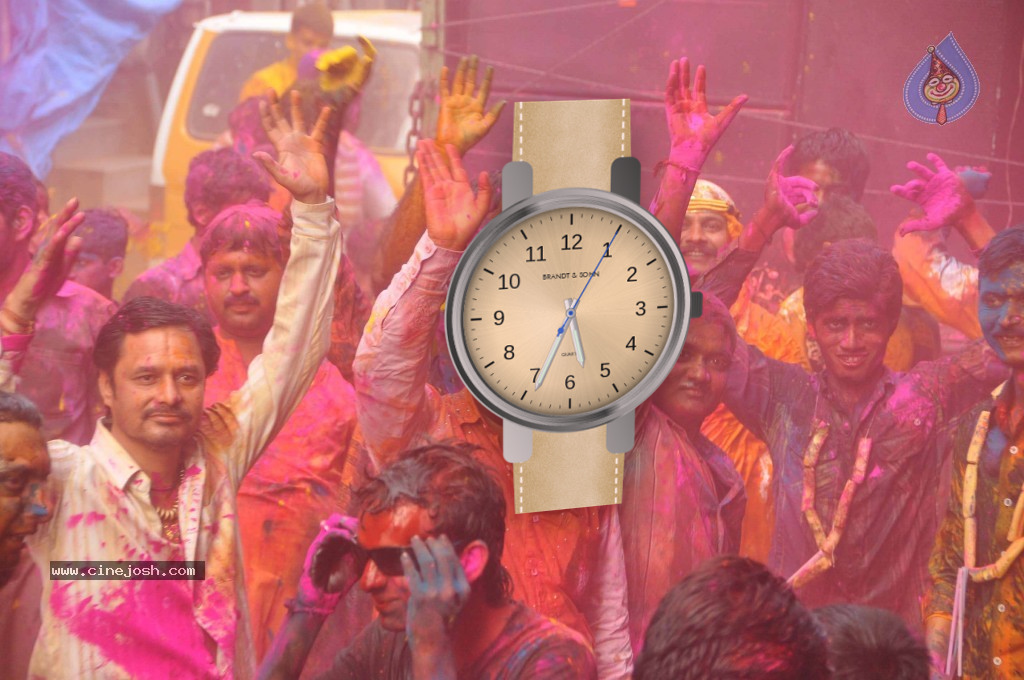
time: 5:34:05
